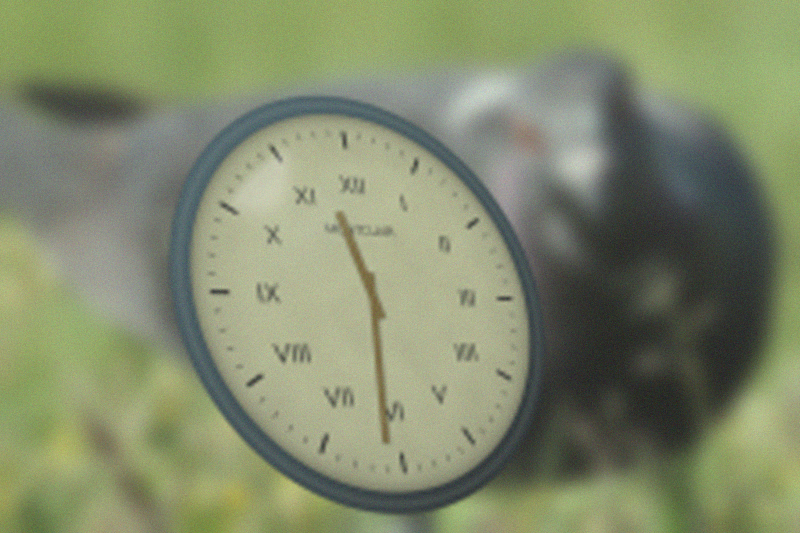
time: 11:31
